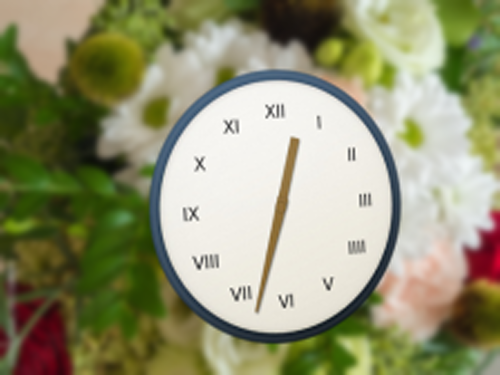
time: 12:33
